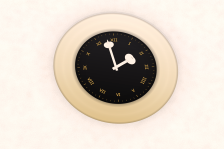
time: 1:58
